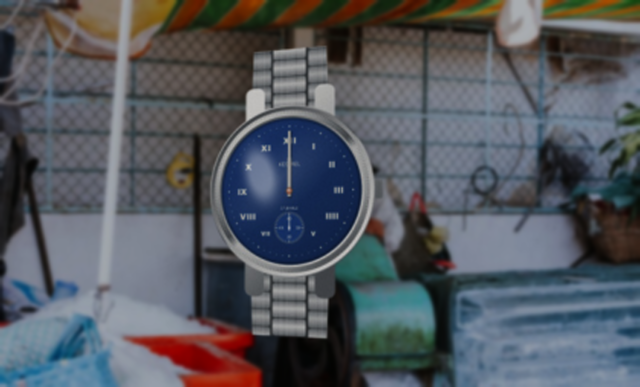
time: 12:00
